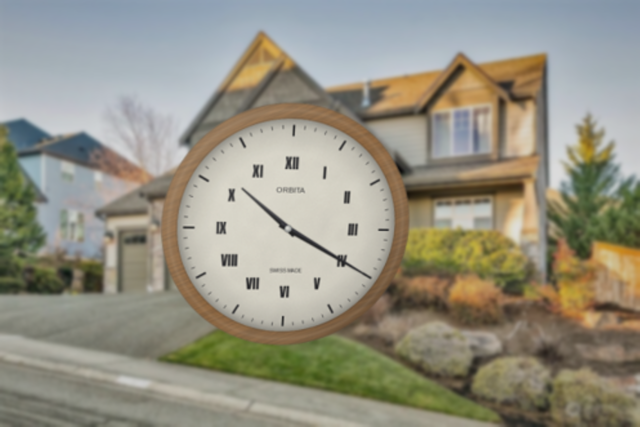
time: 10:20
